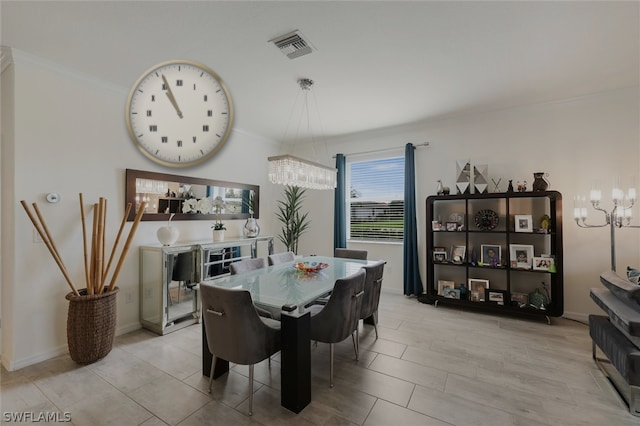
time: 10:56
